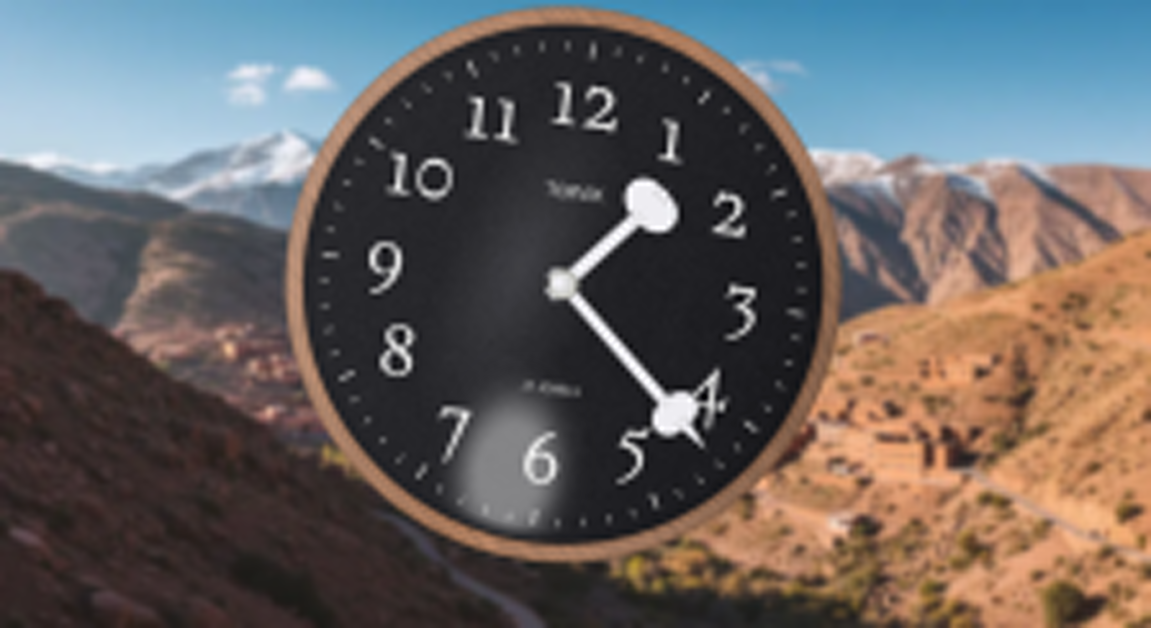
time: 1:22
